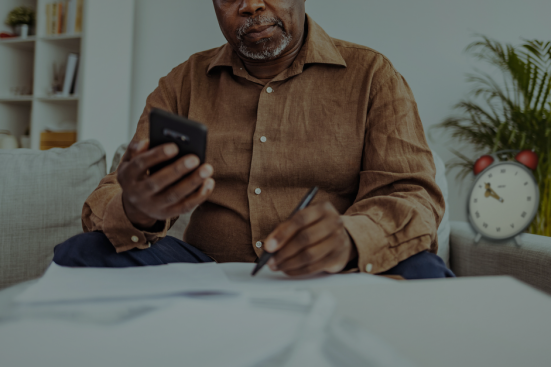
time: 9:52
